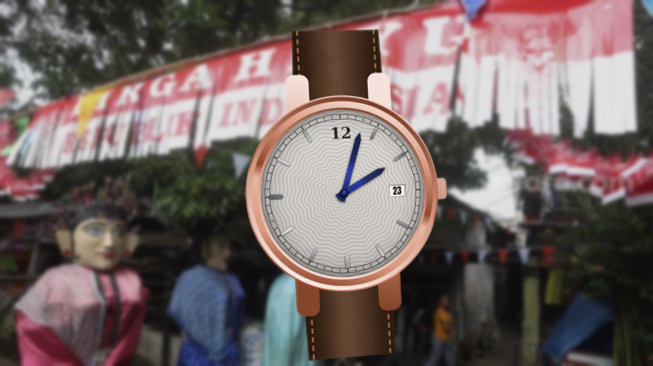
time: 2:03
